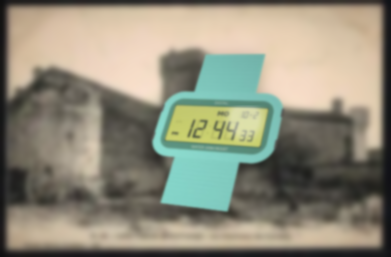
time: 12:44
